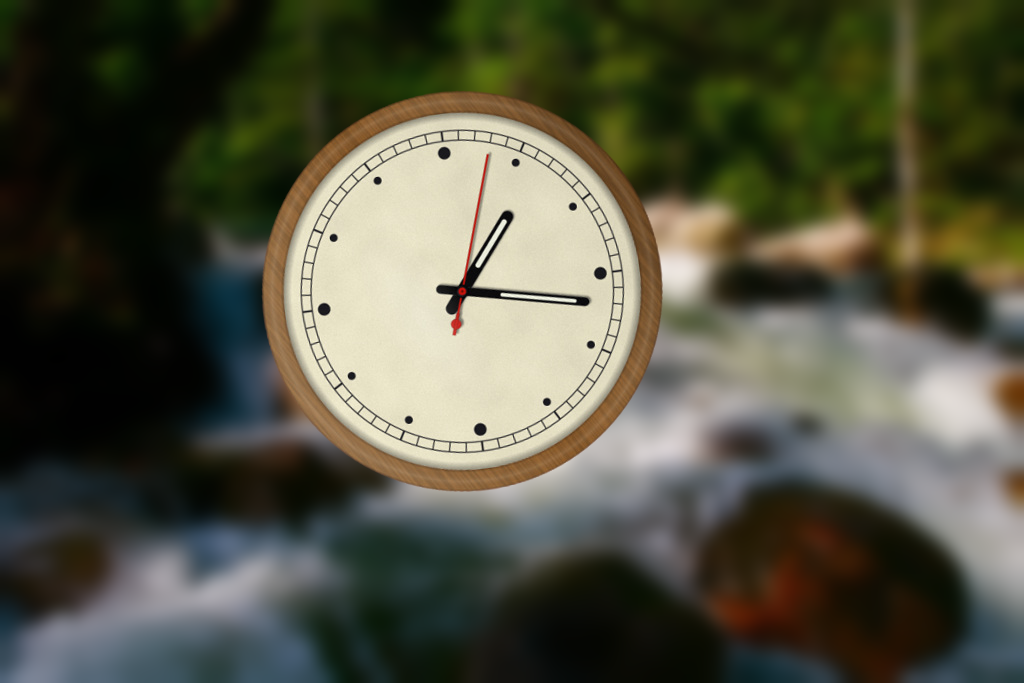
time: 1:17:03
